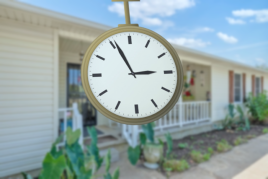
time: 2:56
